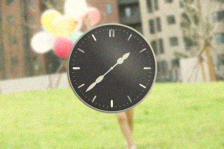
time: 1:38
